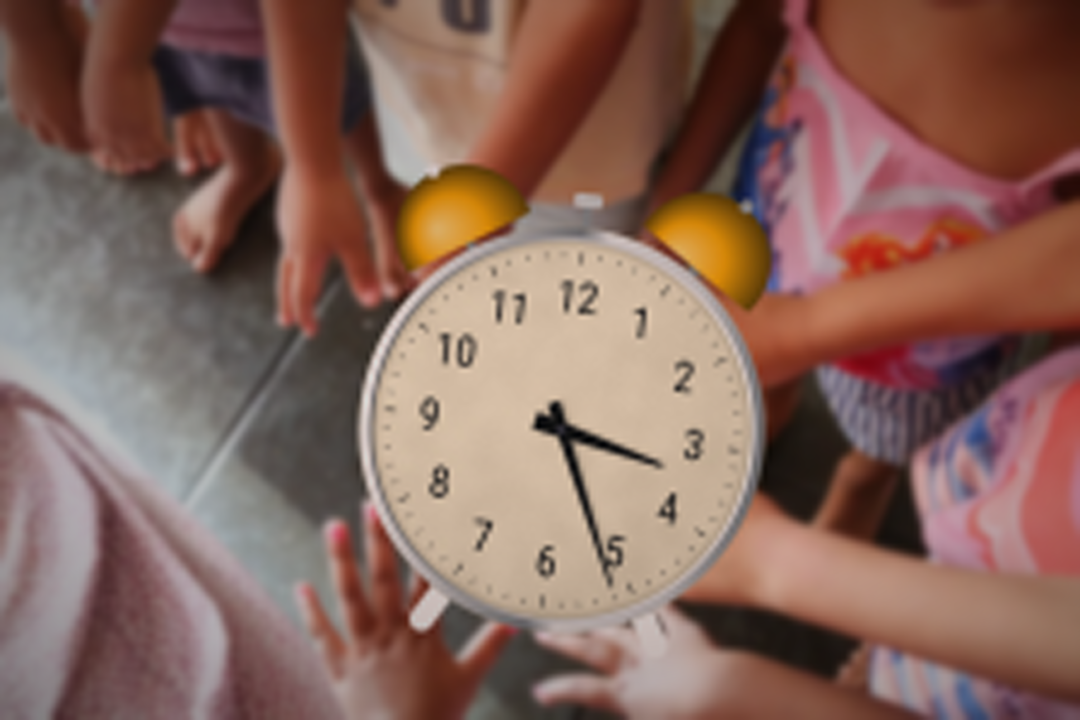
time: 3:26
